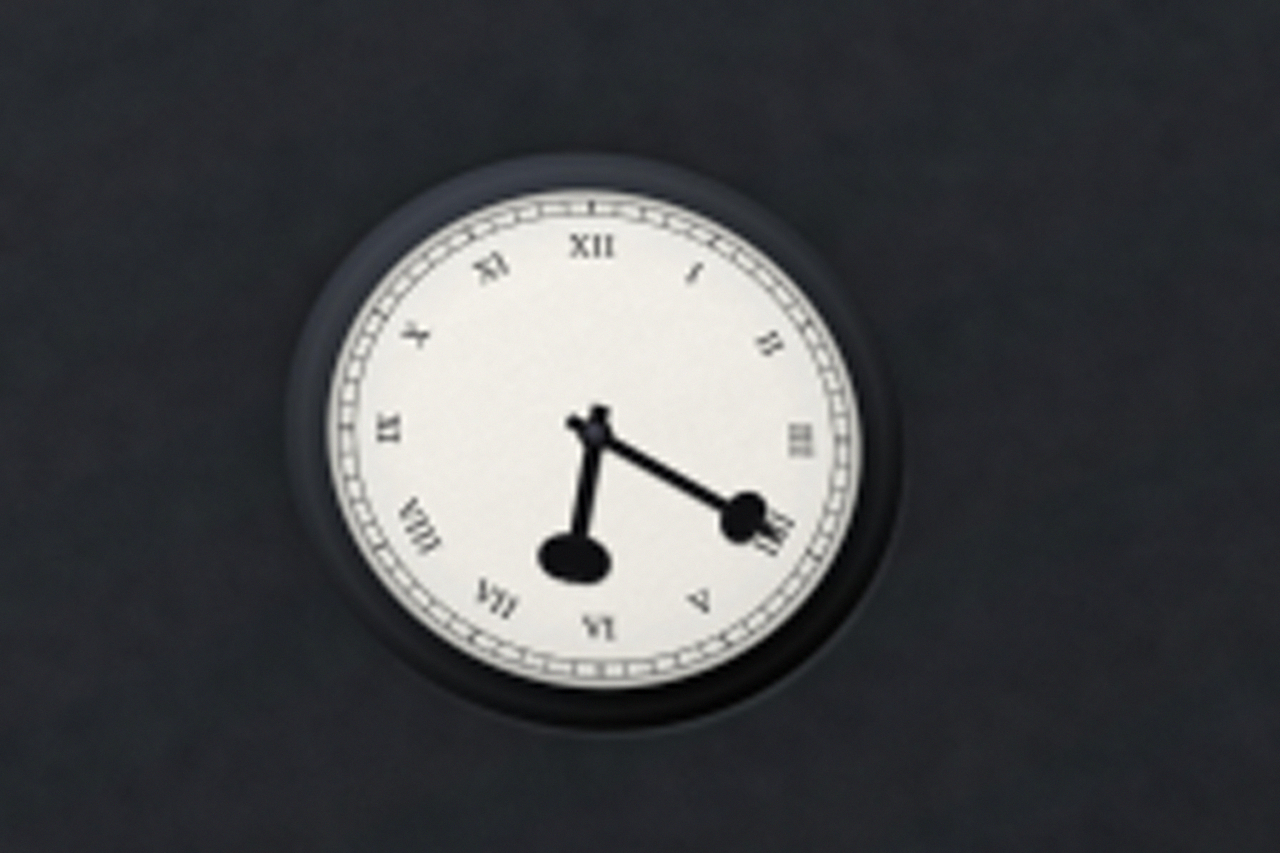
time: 6:20
